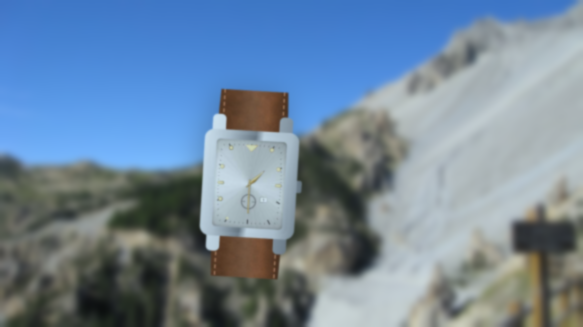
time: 1:30
